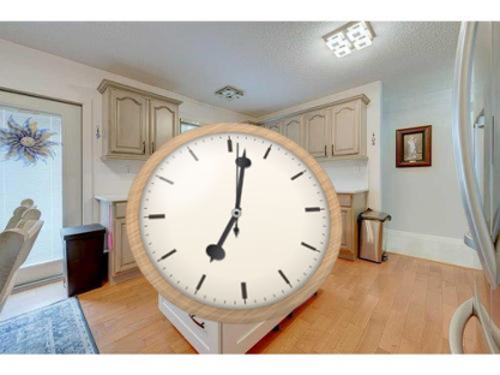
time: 7:02:01
